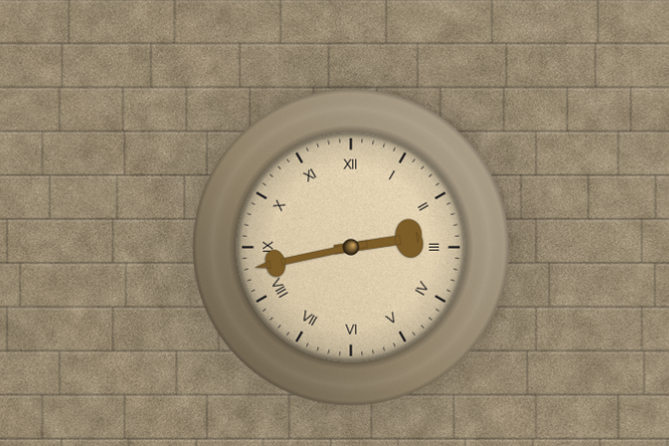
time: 2:43
